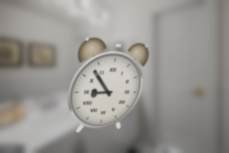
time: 8:53
